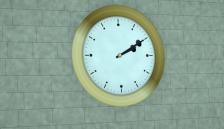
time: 2:10
